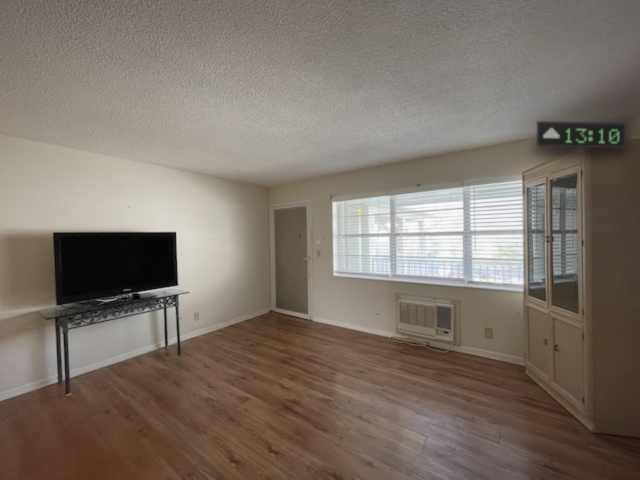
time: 13:10
